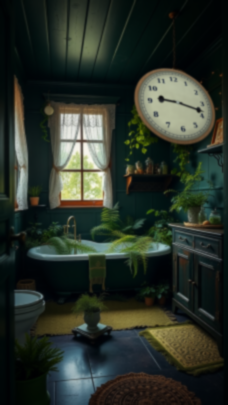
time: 9:18
